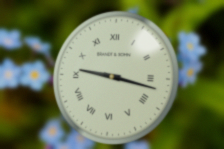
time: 9:17
